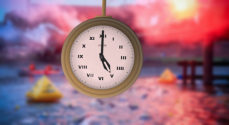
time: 5:00
